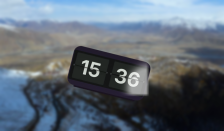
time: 15:36
